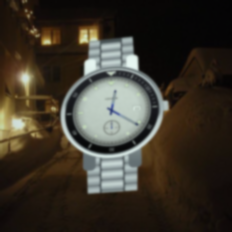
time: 12:21
